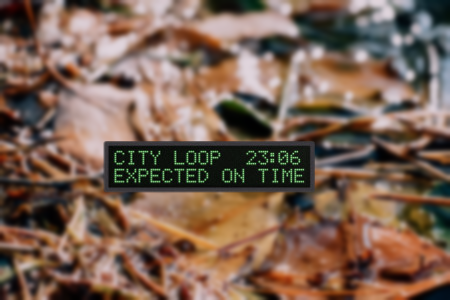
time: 23:06
